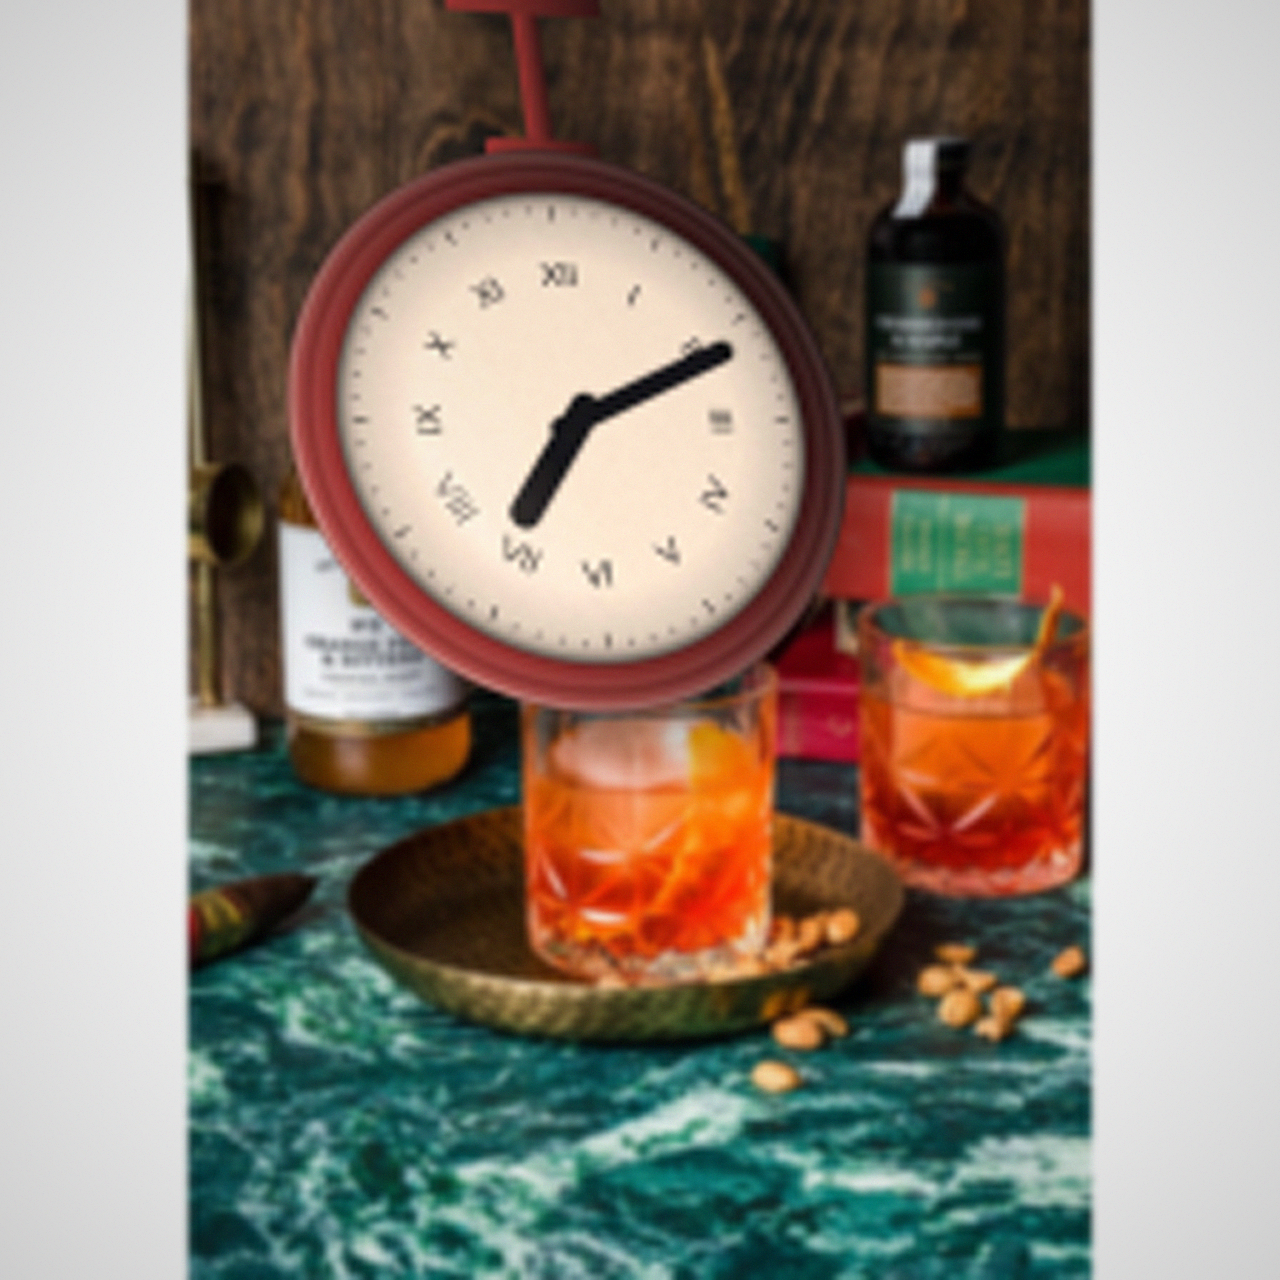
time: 7:11
